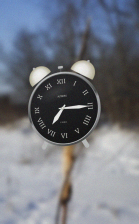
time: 7:15
